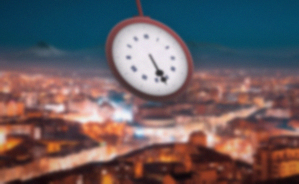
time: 5:27
